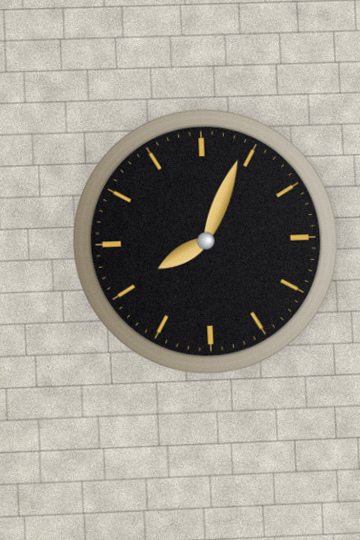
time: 8:04
